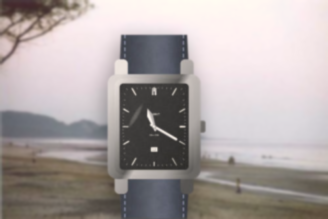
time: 11:20
